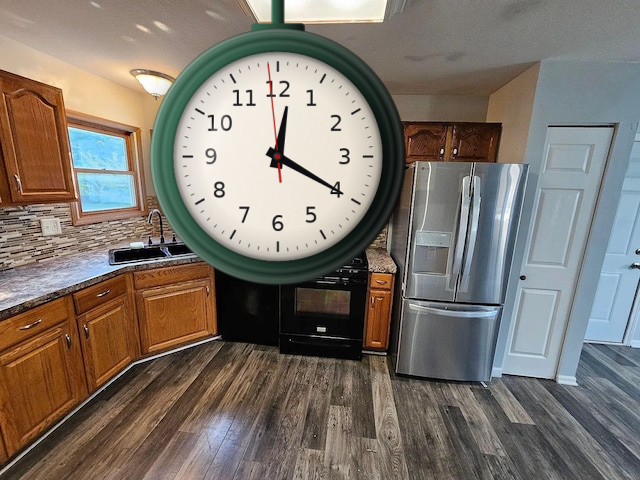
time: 12:19:59
